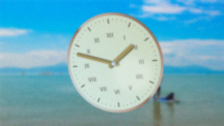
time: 1:48
